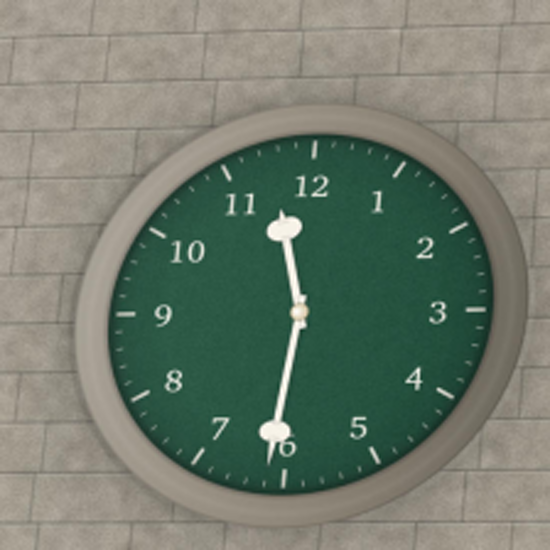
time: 11:31
